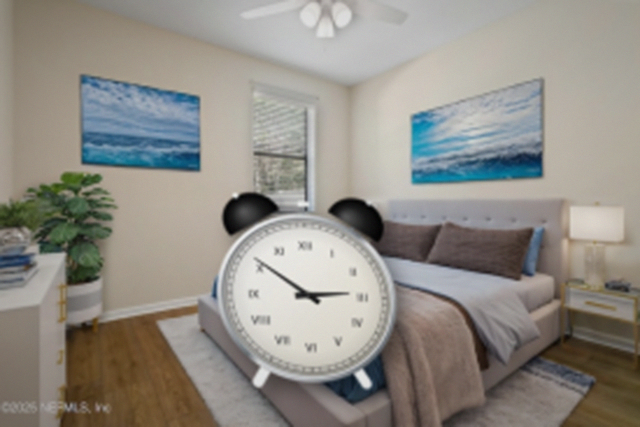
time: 2:51
